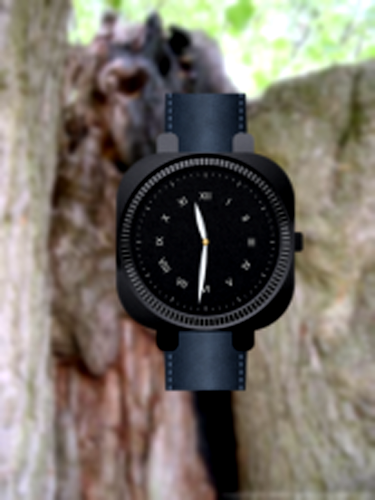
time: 11:31
